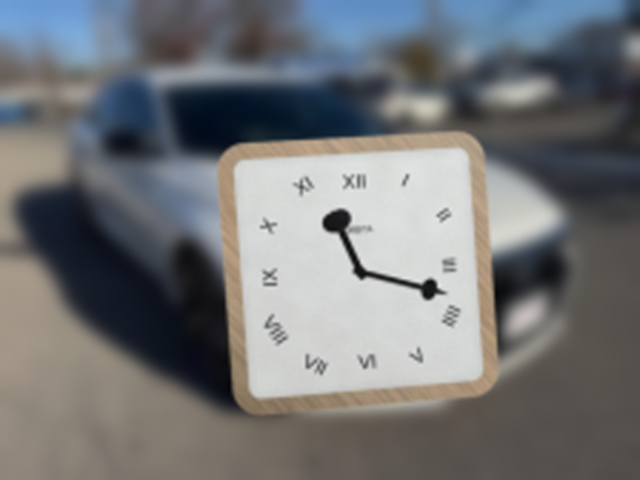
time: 11:18
